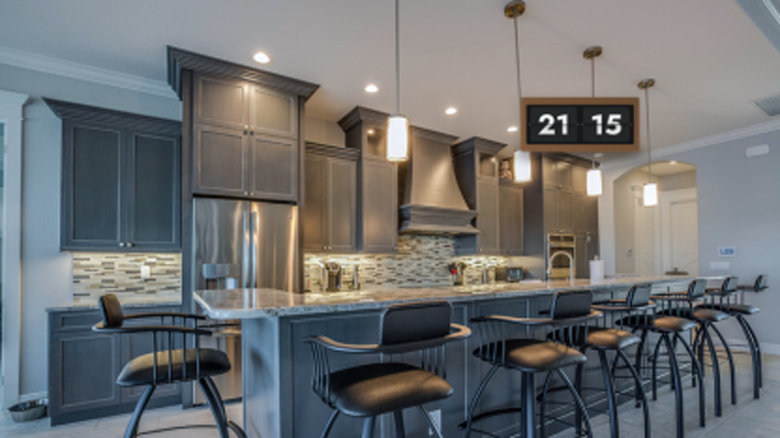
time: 21:15
